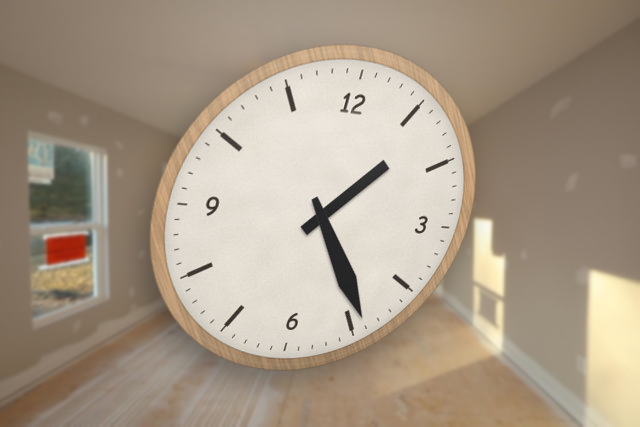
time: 1:24
